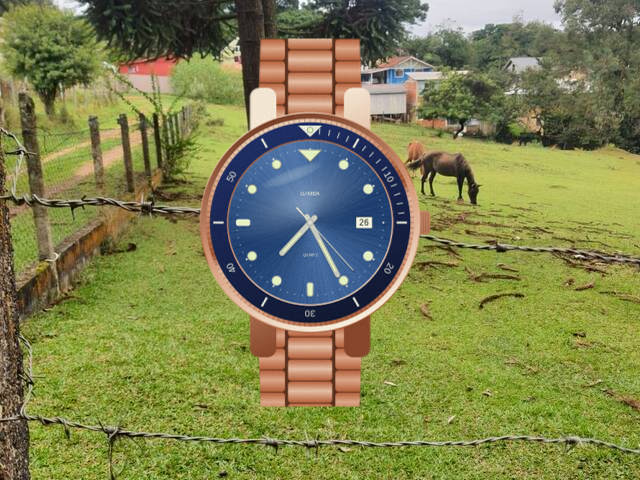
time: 7:25:23
